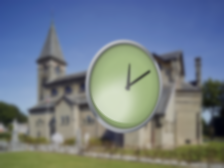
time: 12:10
